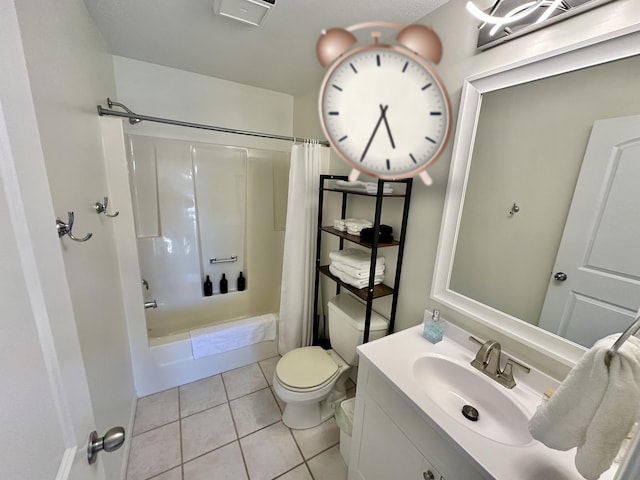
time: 5:35
